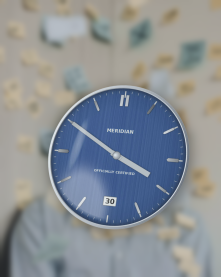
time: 3:50
